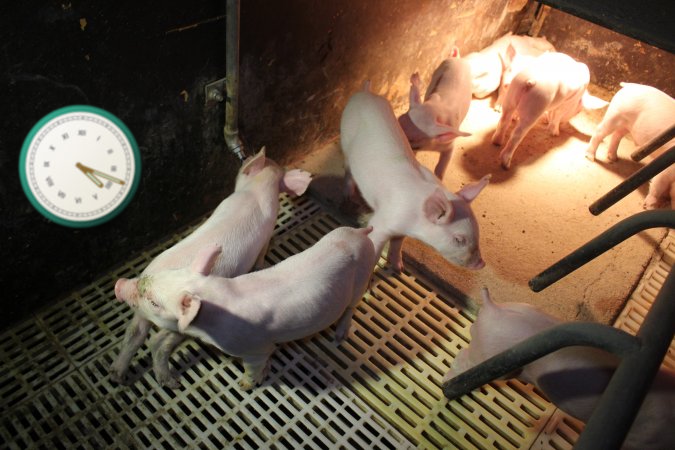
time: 4:18
